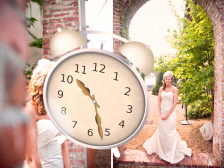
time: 10:27
